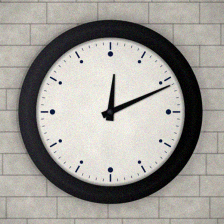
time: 12:11
